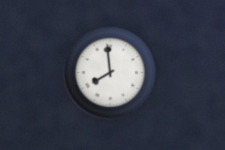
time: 7:59
